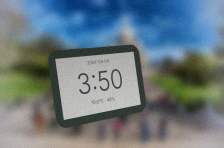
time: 3:50
